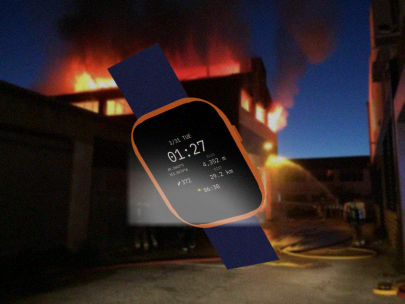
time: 1:27
